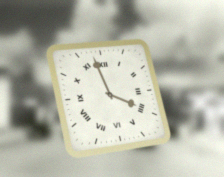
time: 3:58
